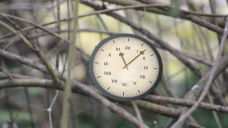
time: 11:07
